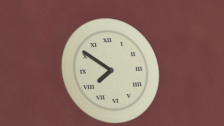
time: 7:51
